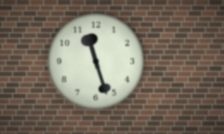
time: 11:27
